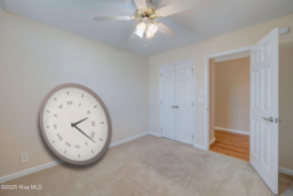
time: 2:22
